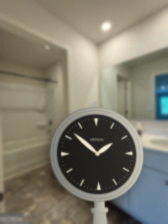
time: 1:52
